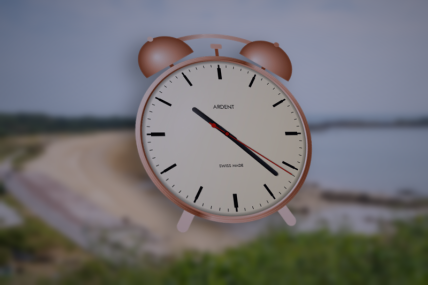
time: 10:22:21
